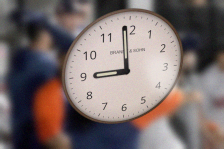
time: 8:59
